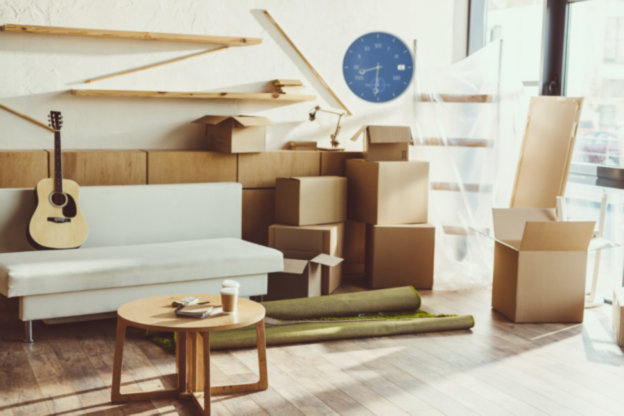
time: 8:31
